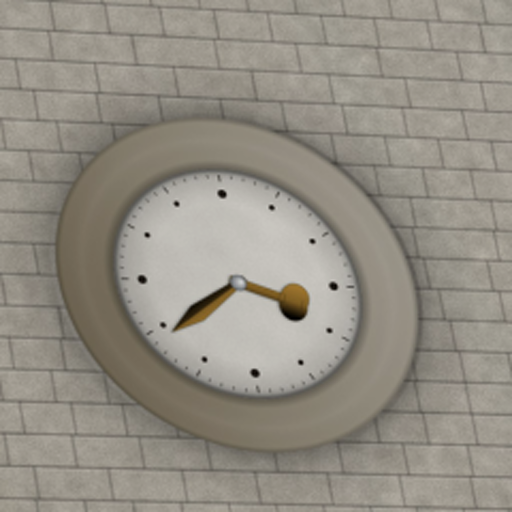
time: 3:39
